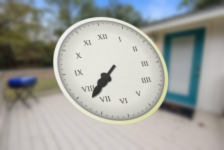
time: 7:38
